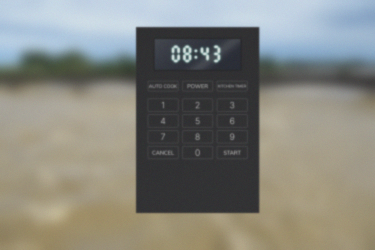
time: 8:43
